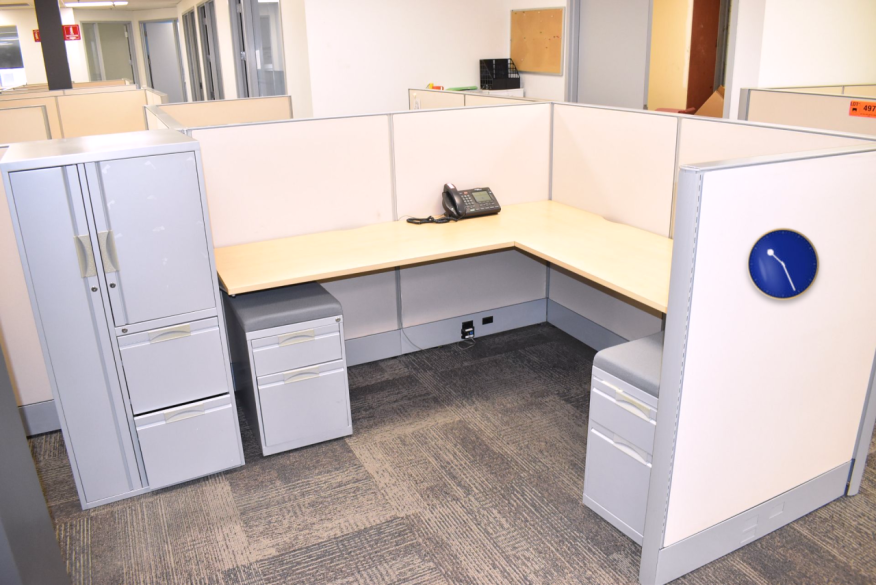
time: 10:26
